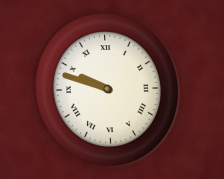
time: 9:48
